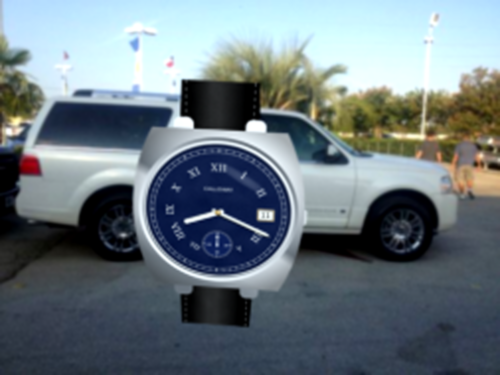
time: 8:19
